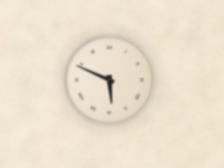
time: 5:49
